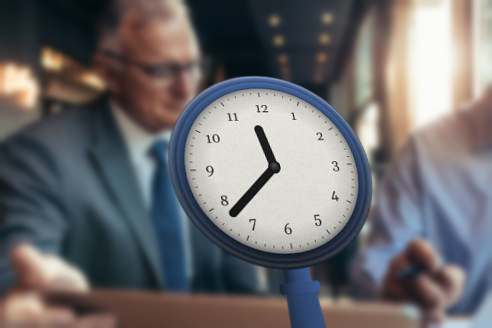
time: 11:38
